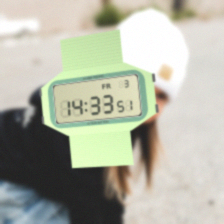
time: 14:33:51
